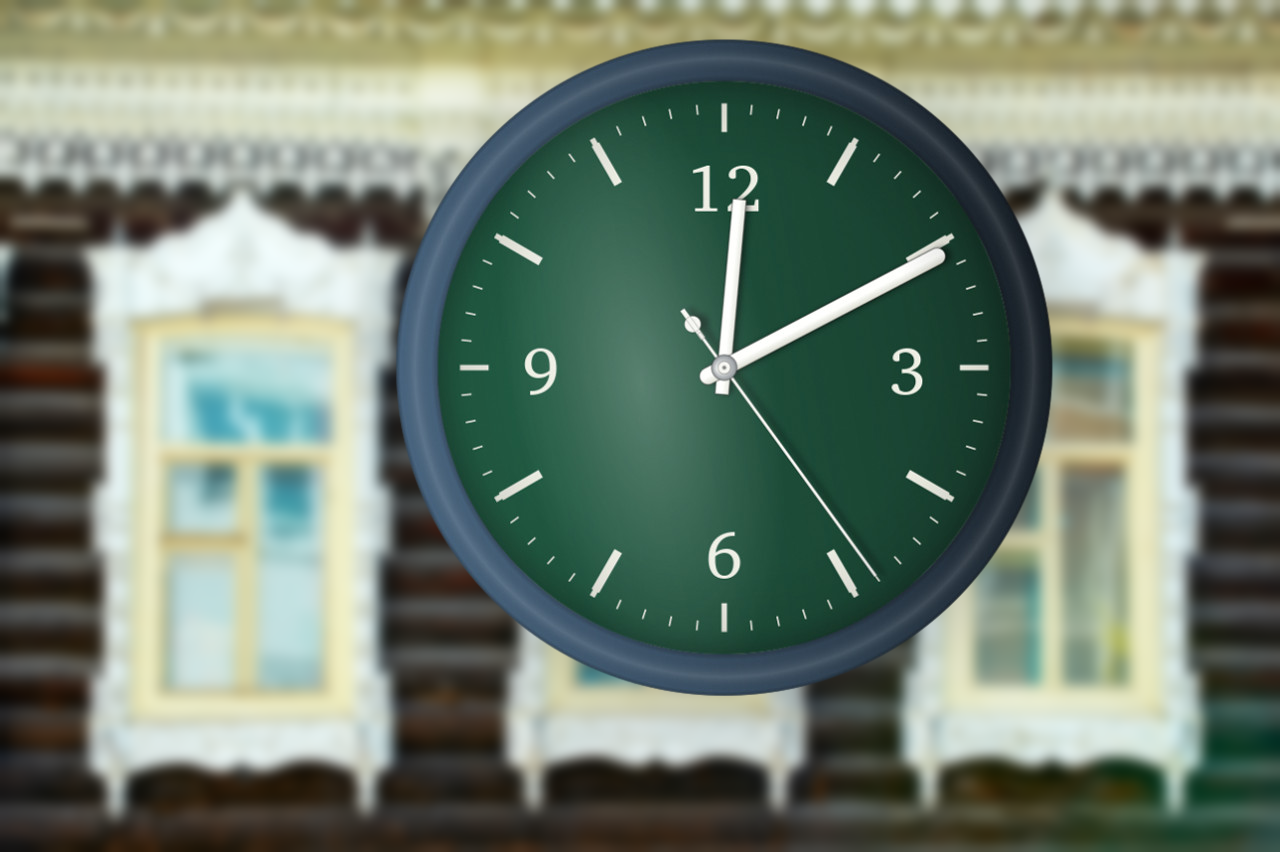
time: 12:10:24
